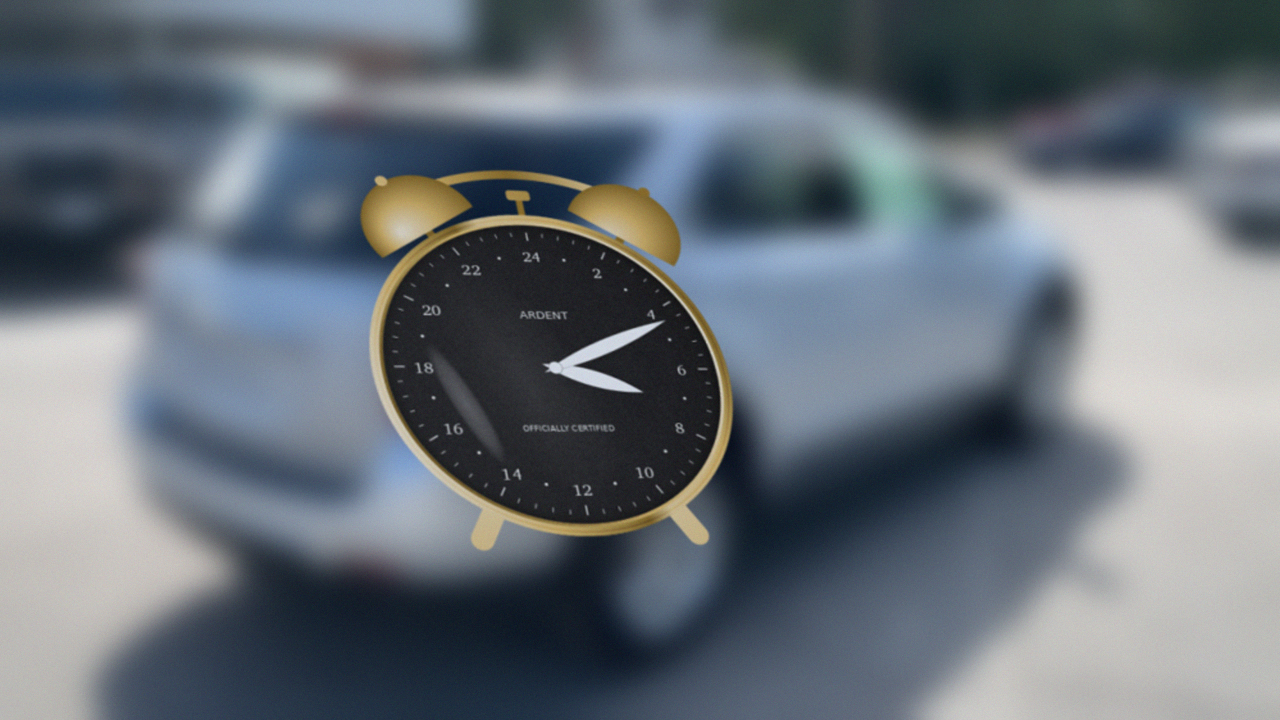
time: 7:11
